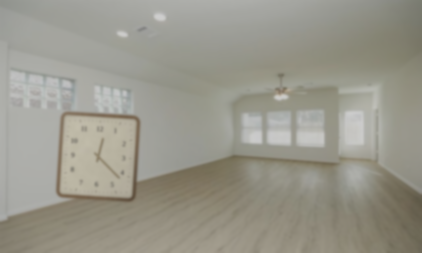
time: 12:22
